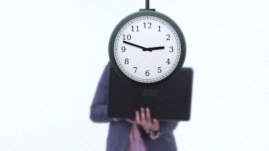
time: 2:48
